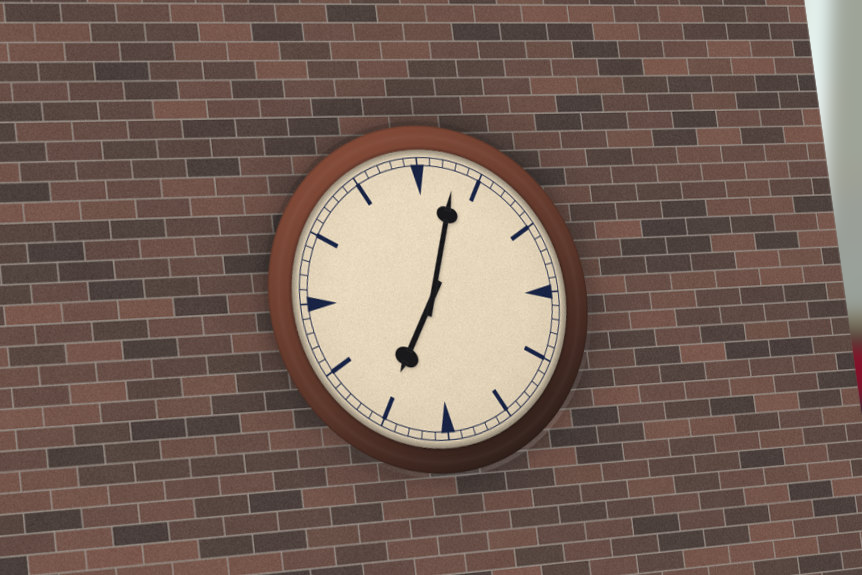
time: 7:03
